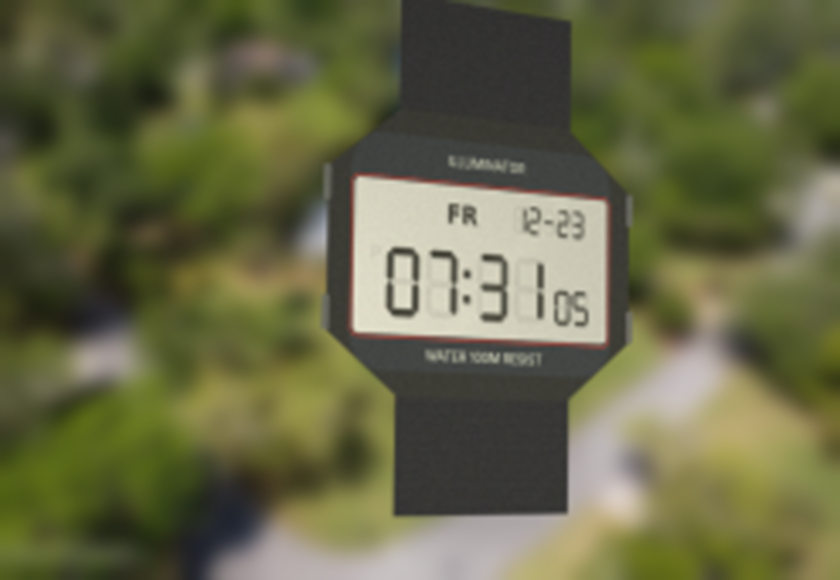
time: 7:31:05
